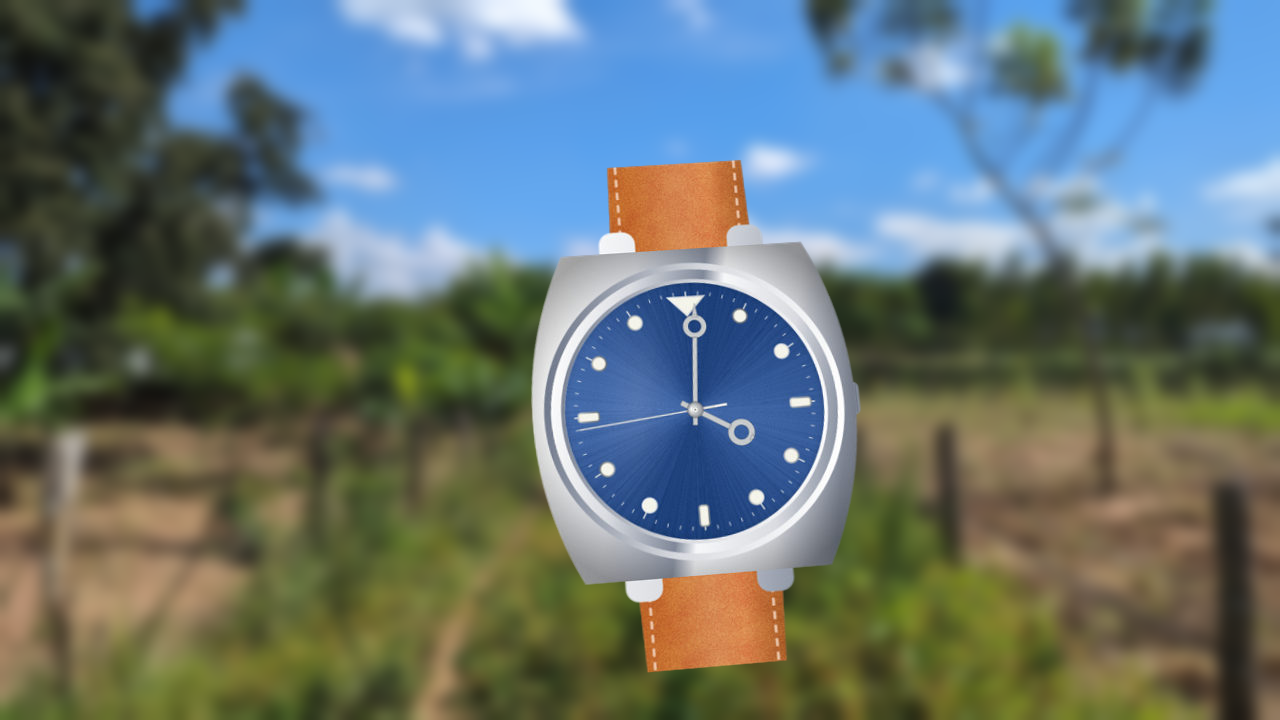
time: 4:00:44
